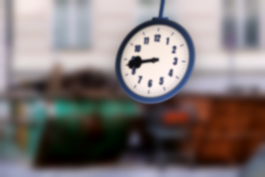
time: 8:43
